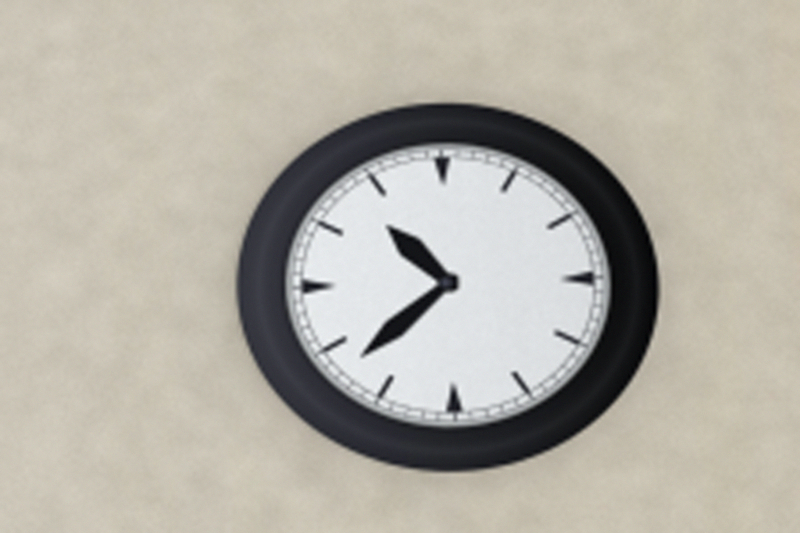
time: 10:38
